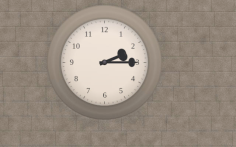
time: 2:15
